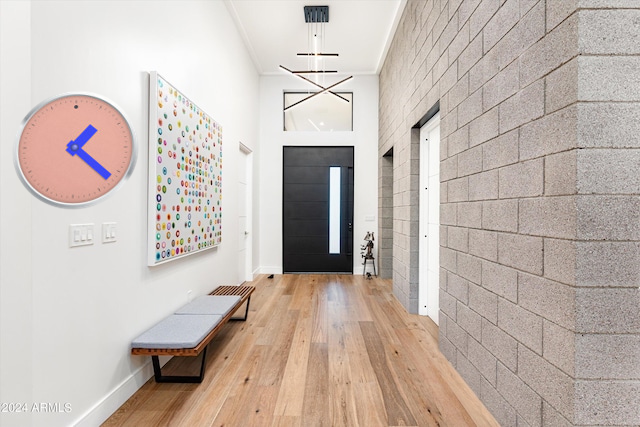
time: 1:22
